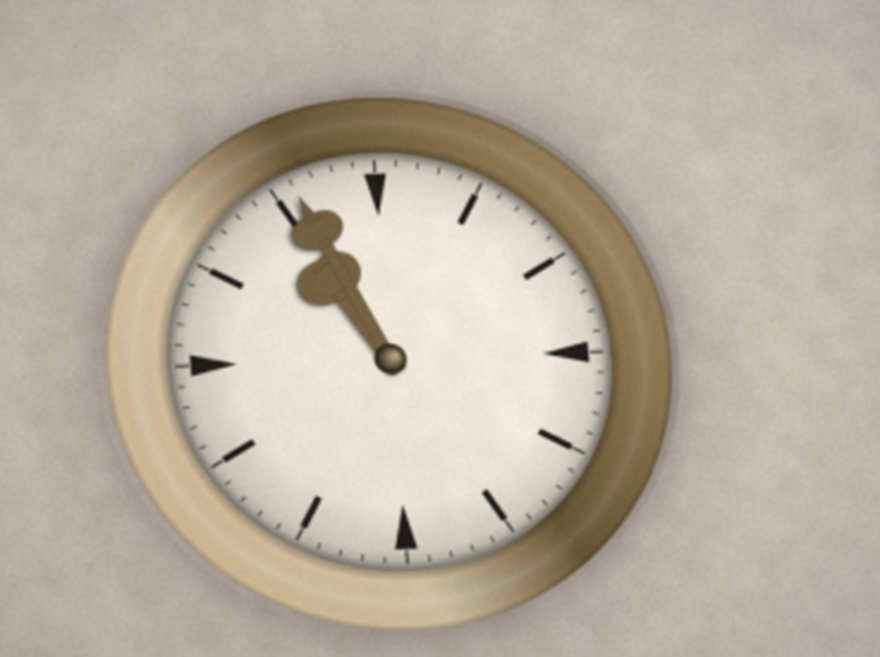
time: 10:56
